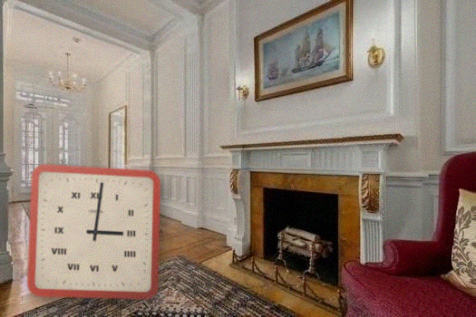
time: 3:01
